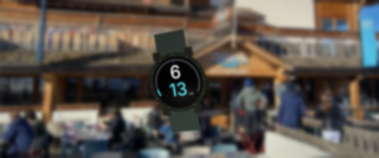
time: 6:13
